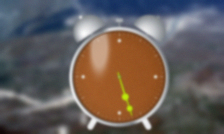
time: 5:27
